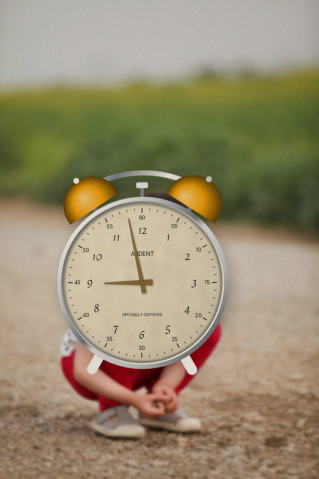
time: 8:58
